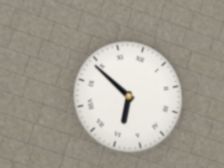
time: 5:49
